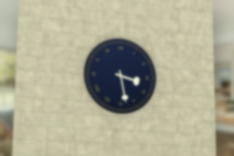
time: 3:28
